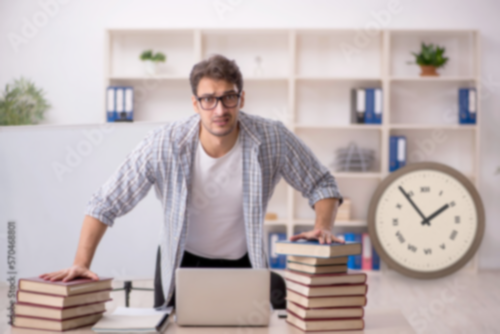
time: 1:54
